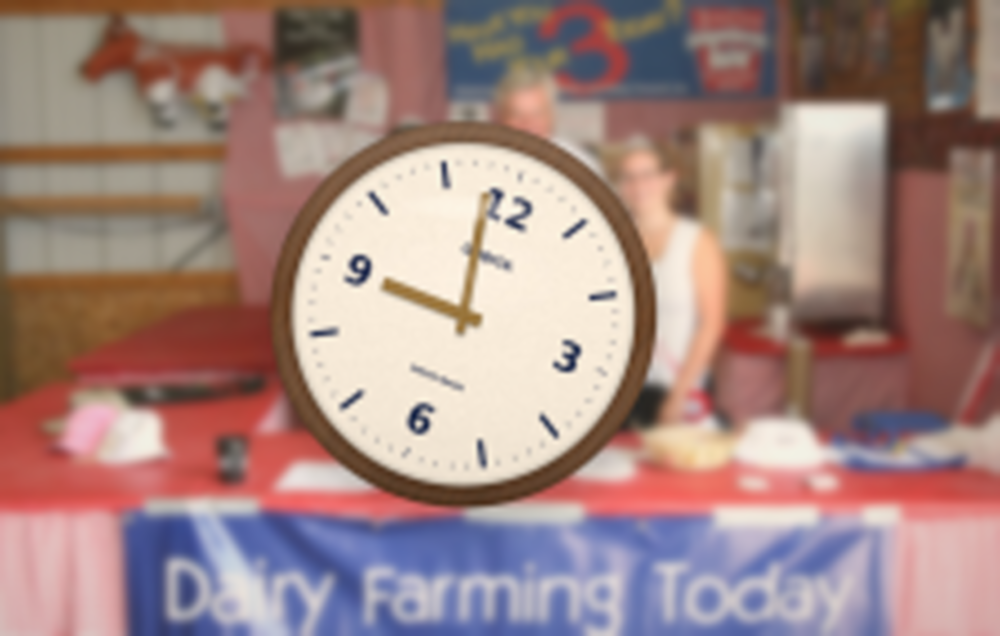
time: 8:58
